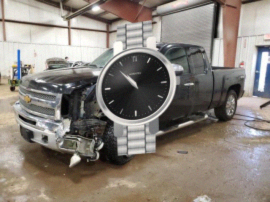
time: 10:53
